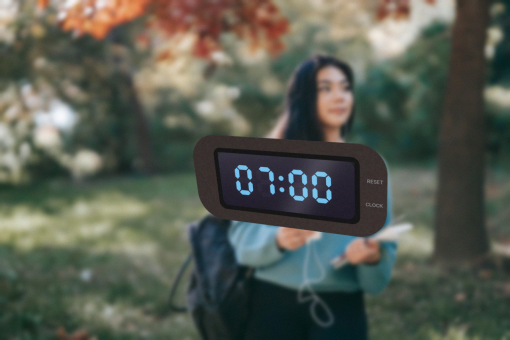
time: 7:00
